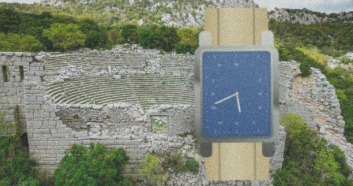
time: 5:41
